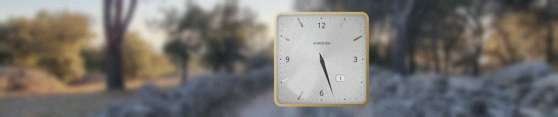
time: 5:27
